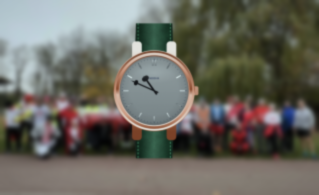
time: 10:49
